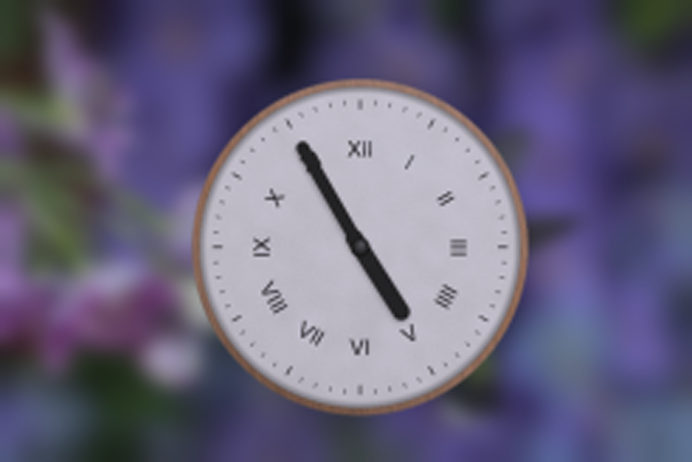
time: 4:55
